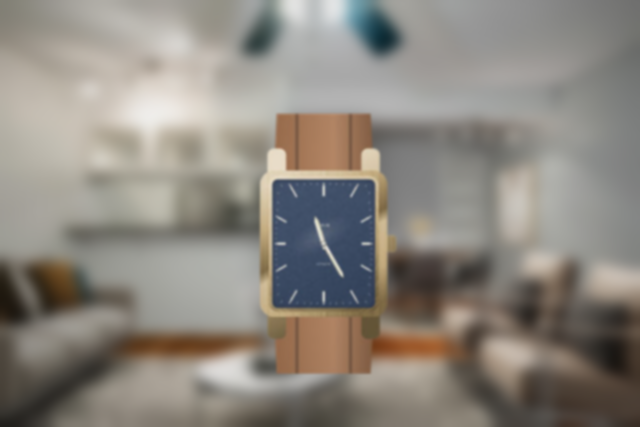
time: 11:25
